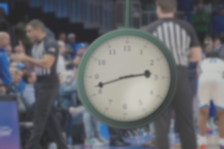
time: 2:42
